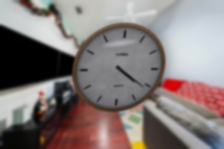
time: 4:21
